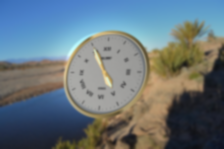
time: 4:55
